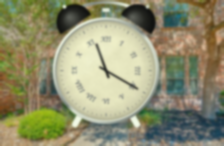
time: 11:20
